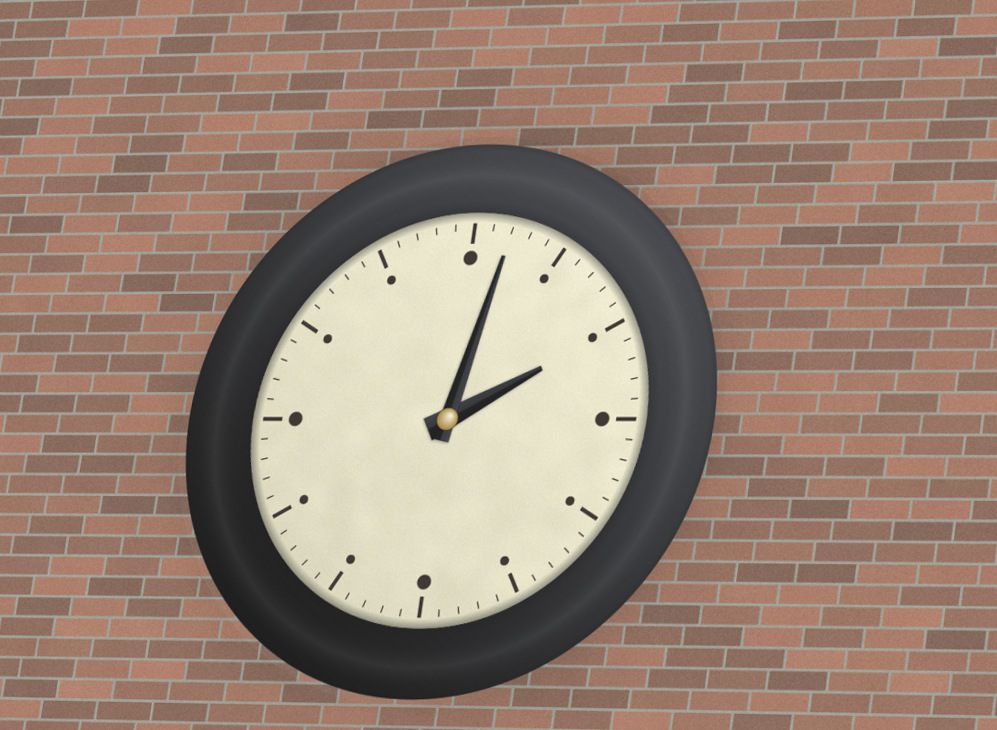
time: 2:02
